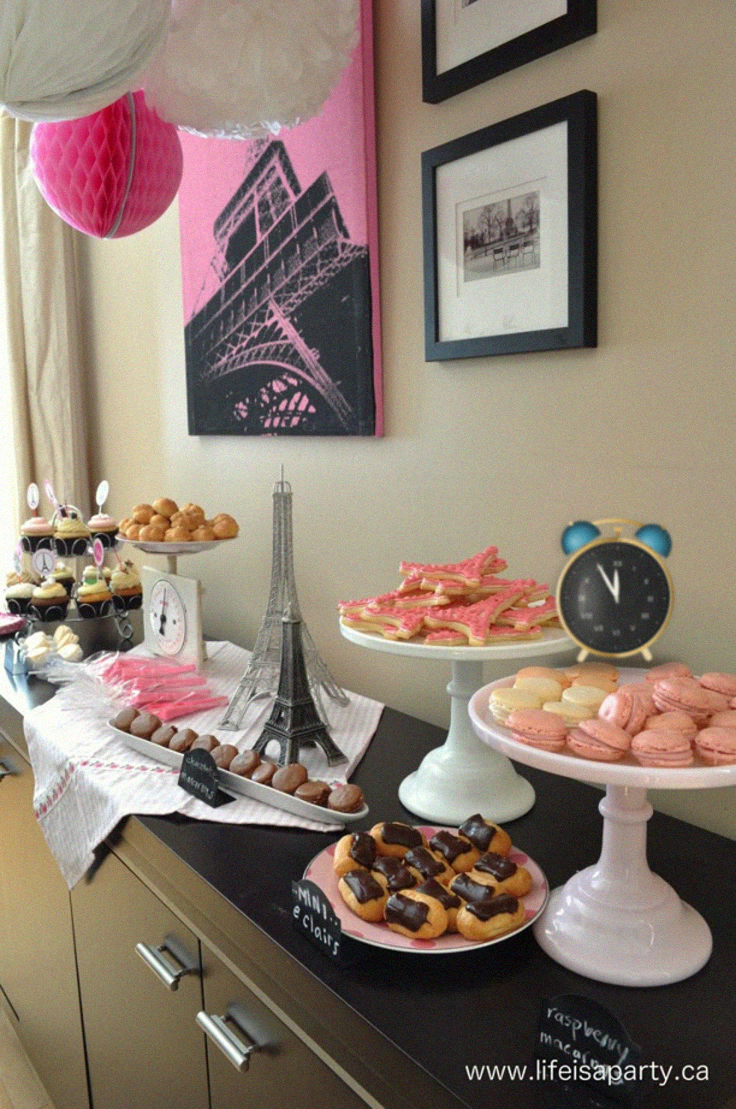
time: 11:55
